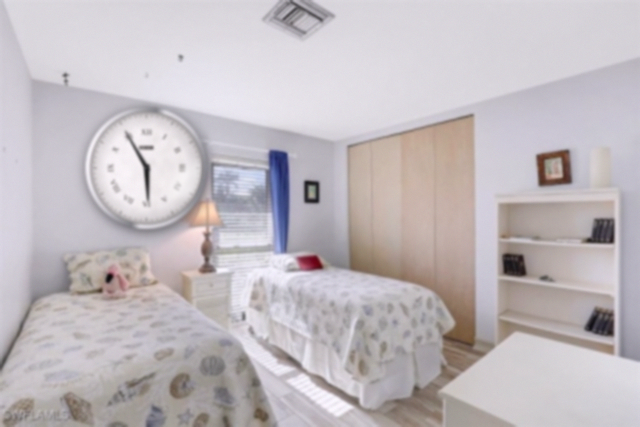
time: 5:55
